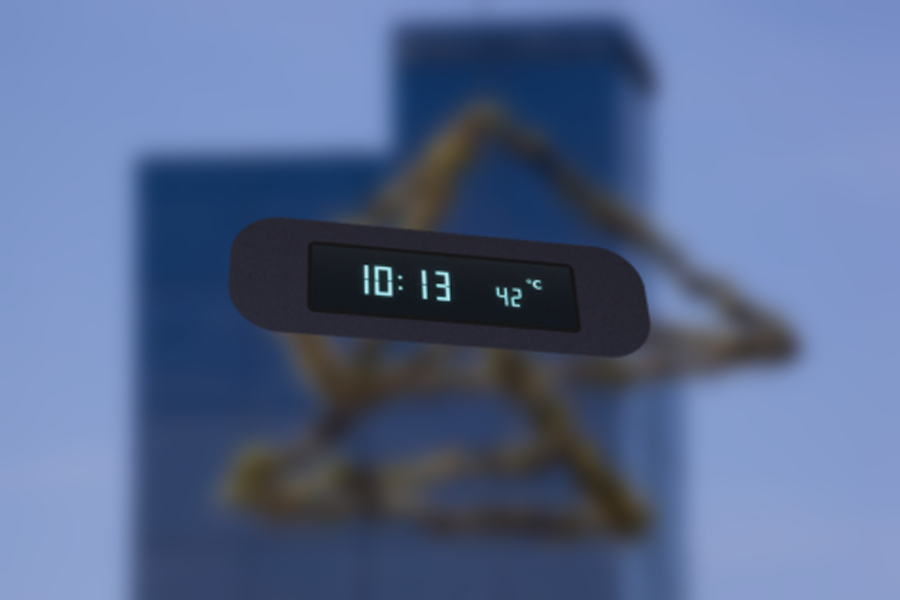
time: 10:13
